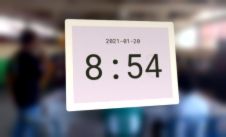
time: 8:54
